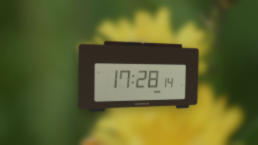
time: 17:28:14
